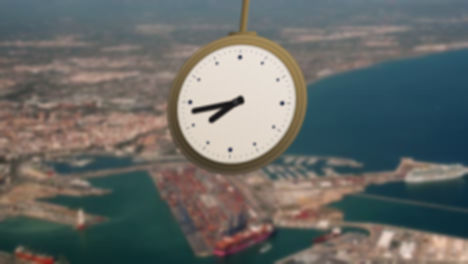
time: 7:43
